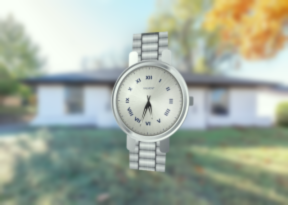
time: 5:33
